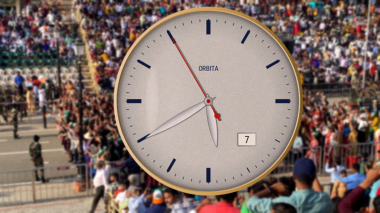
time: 5:39:55
